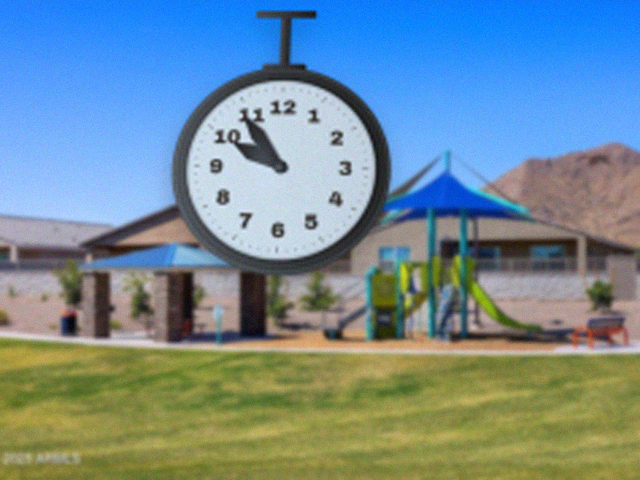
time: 9:54
